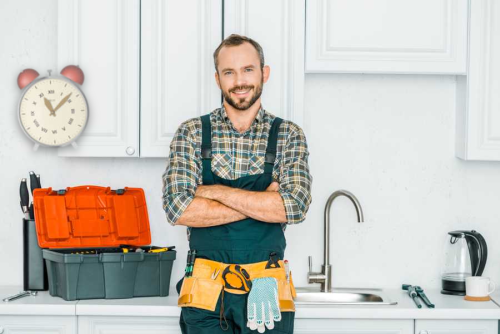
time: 11:08
